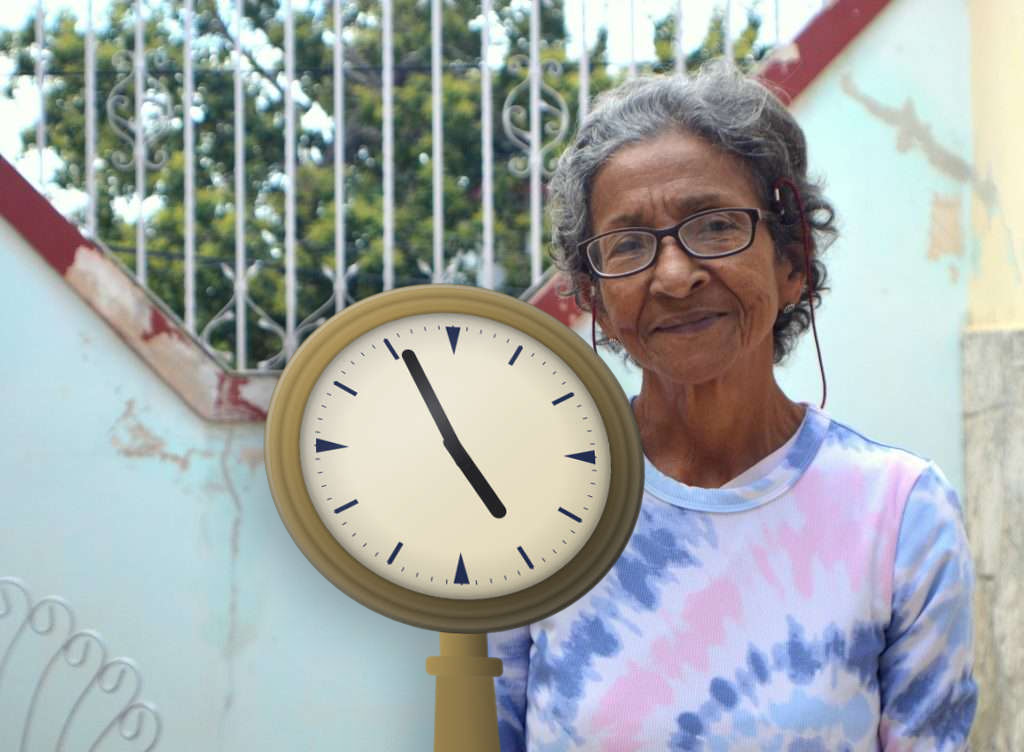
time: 4:56
